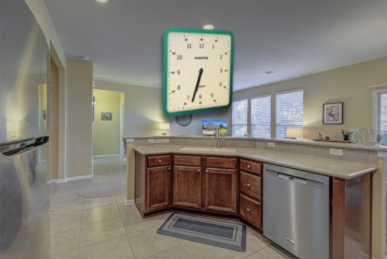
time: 6:33
